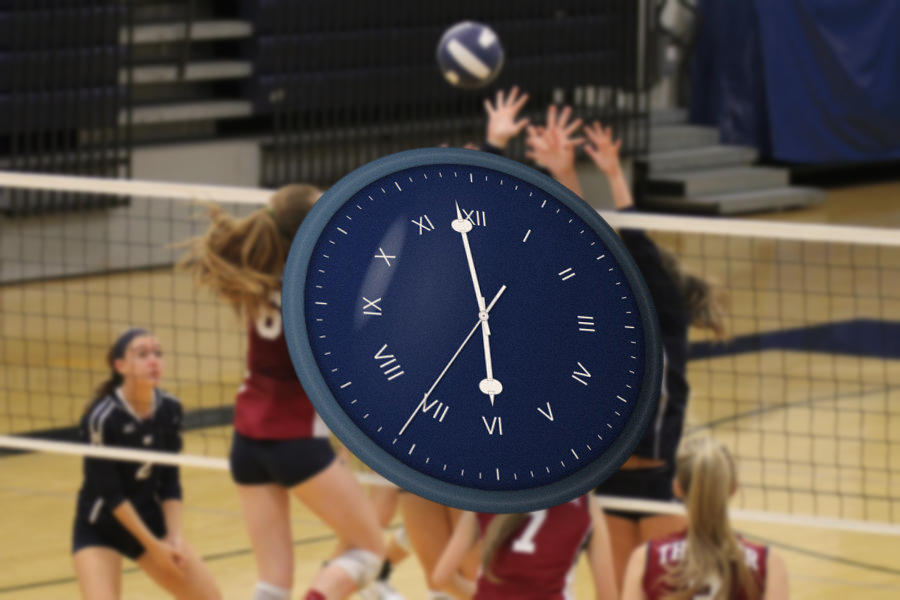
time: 5:58:36
